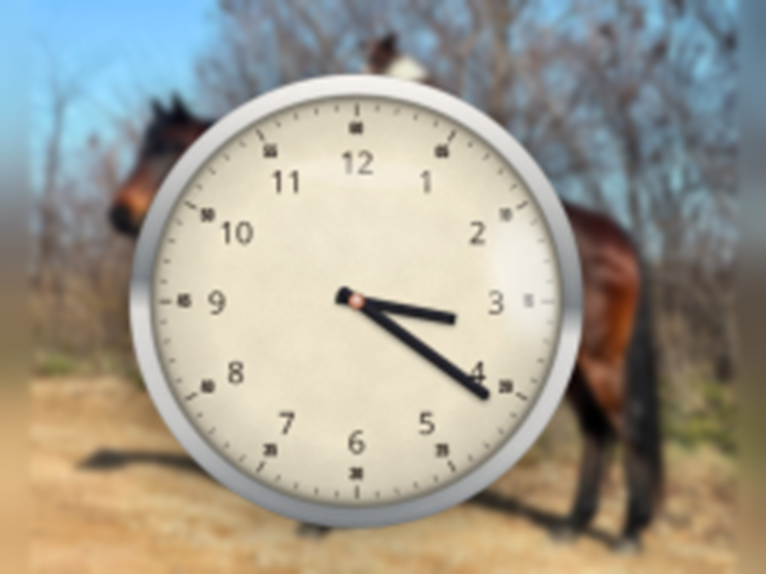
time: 3:21
